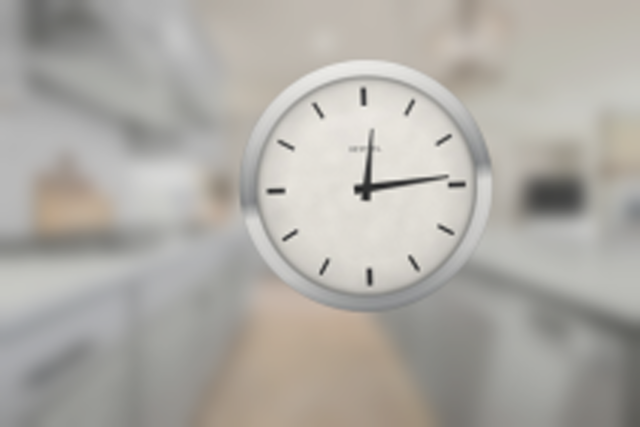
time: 12:14
